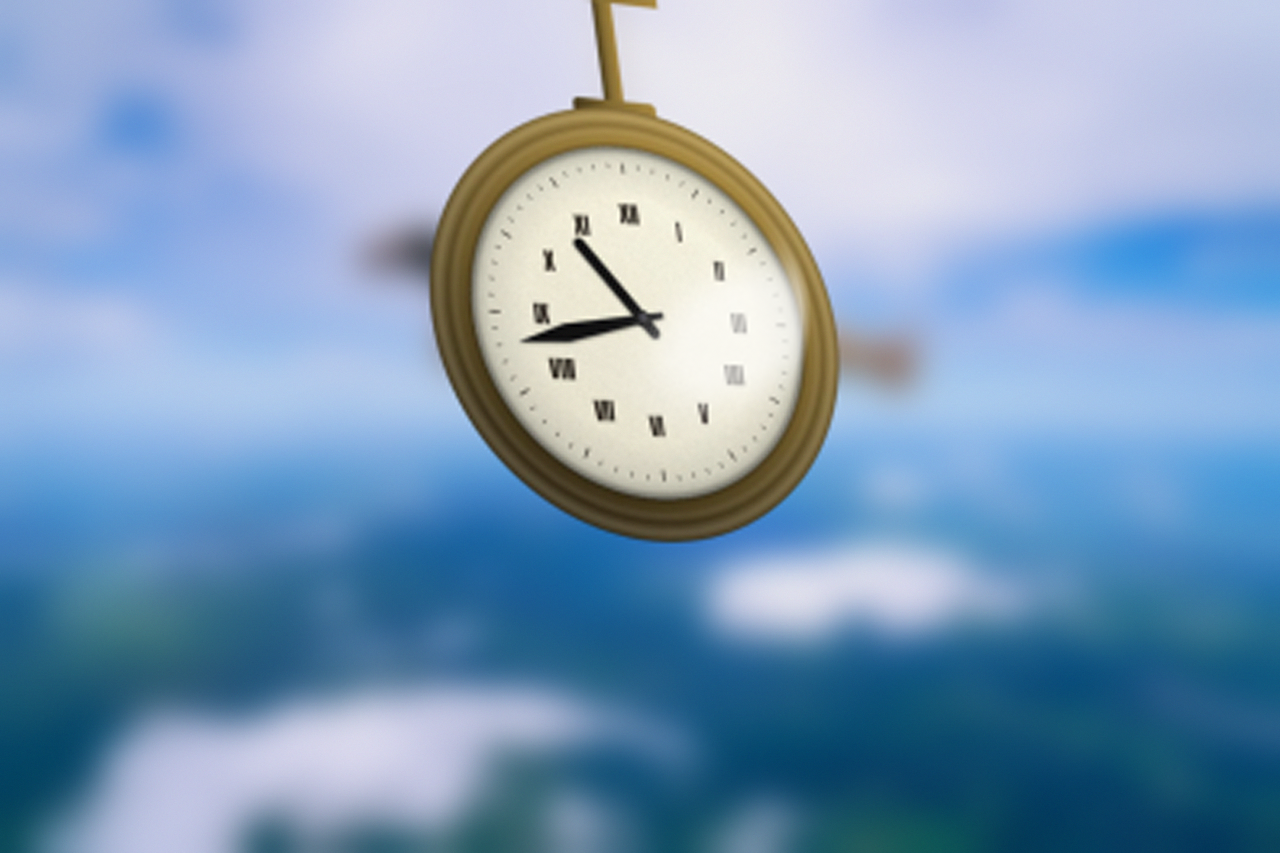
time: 10:43
